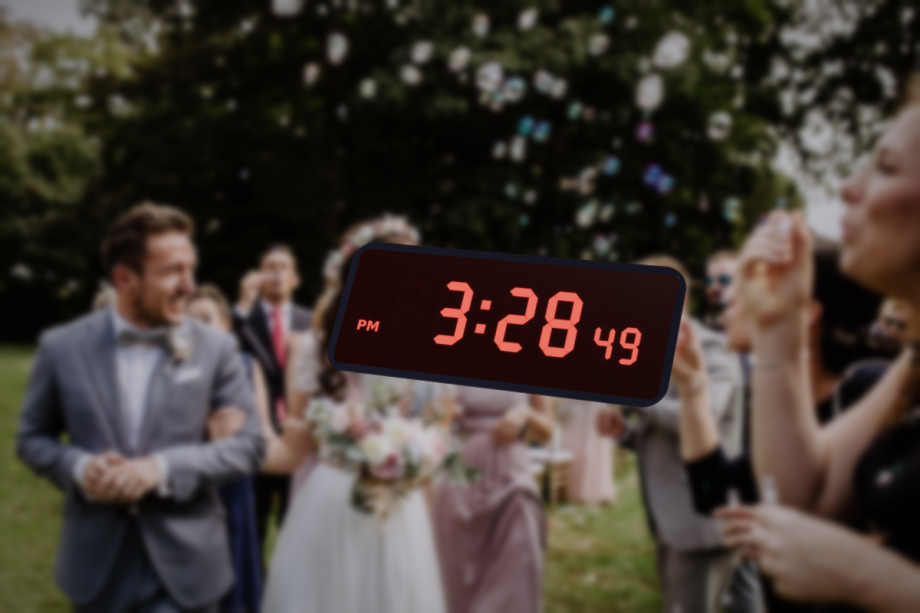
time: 3:28:49
